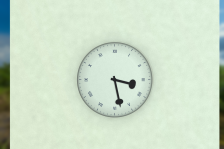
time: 3:28
